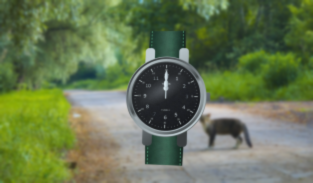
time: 12:00
